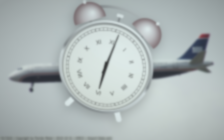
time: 6:01
